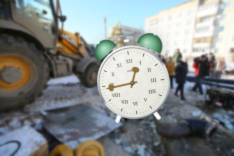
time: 12:44
